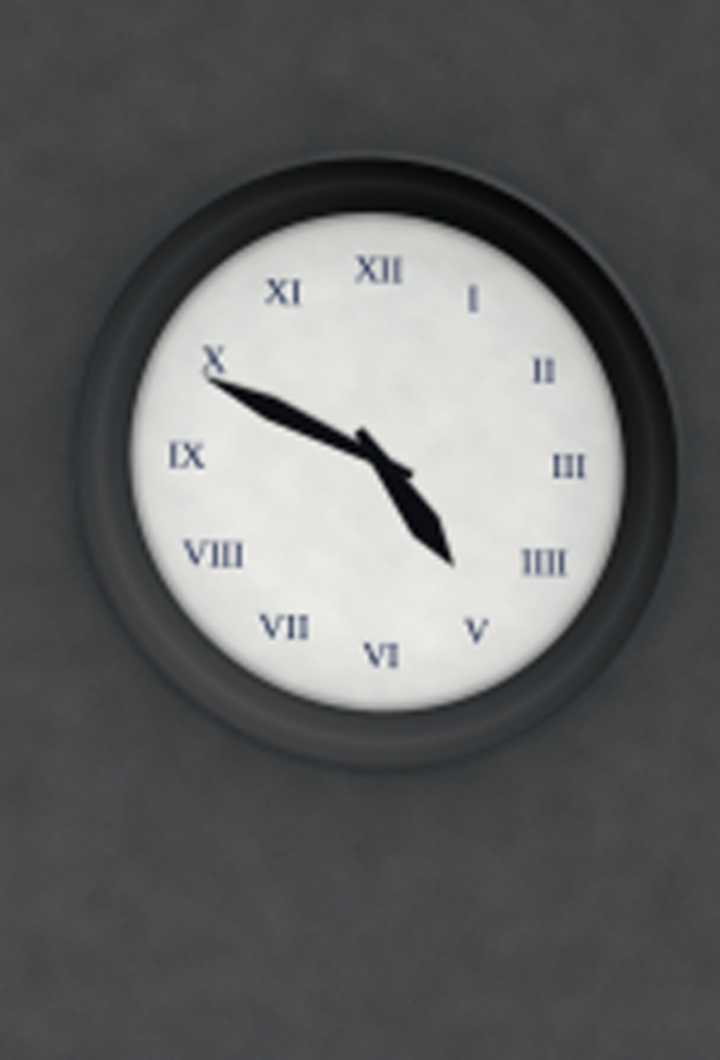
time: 4:49
